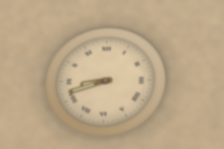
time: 8:42
